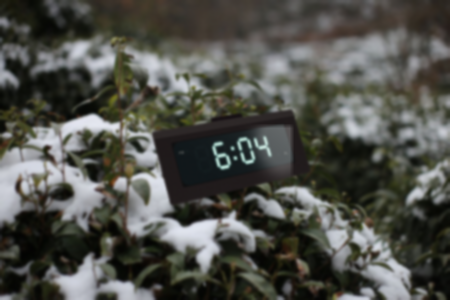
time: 6:04
